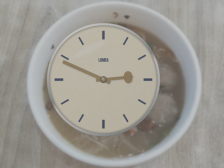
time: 2:49
